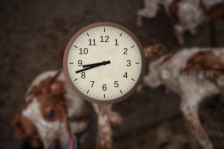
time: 8:42
